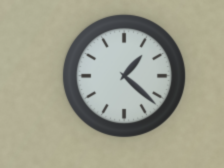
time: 1:22
